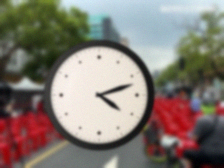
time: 4:12
